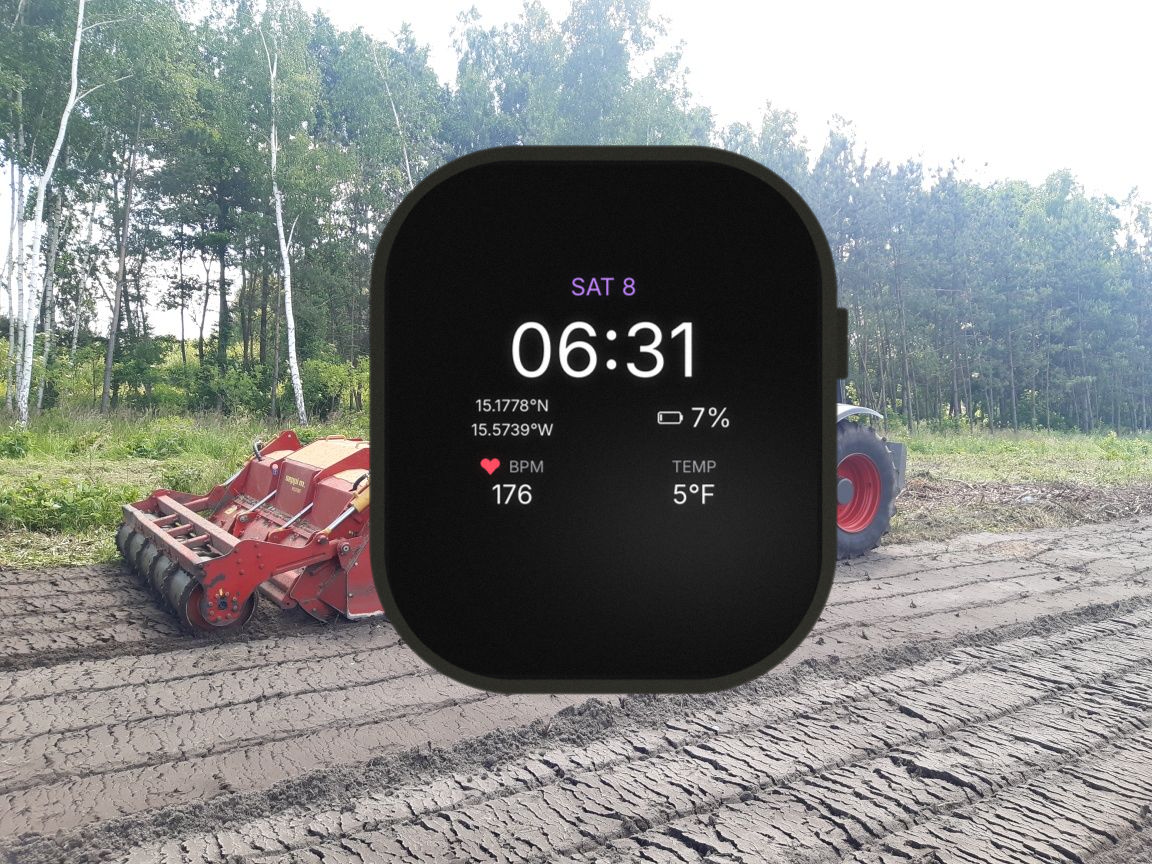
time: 6:31
